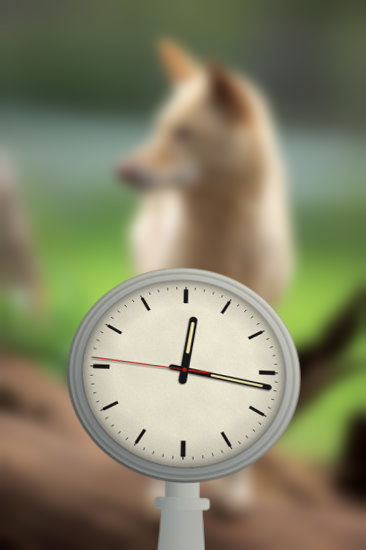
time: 12:16:46
